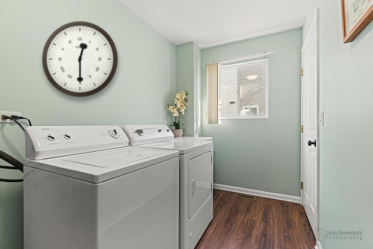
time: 12:30
